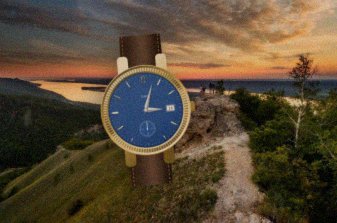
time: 3:03
